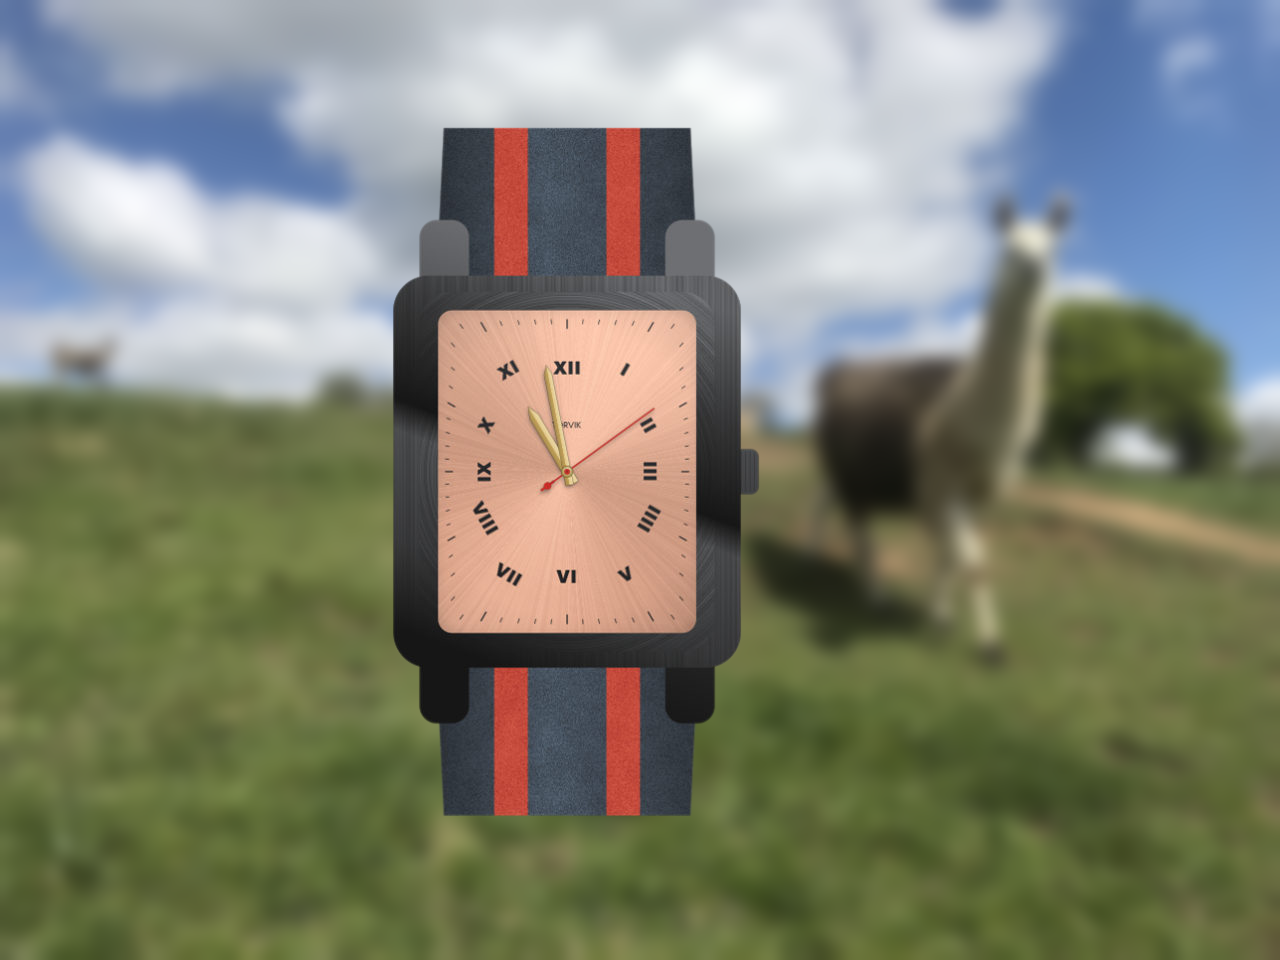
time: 10:58:09
